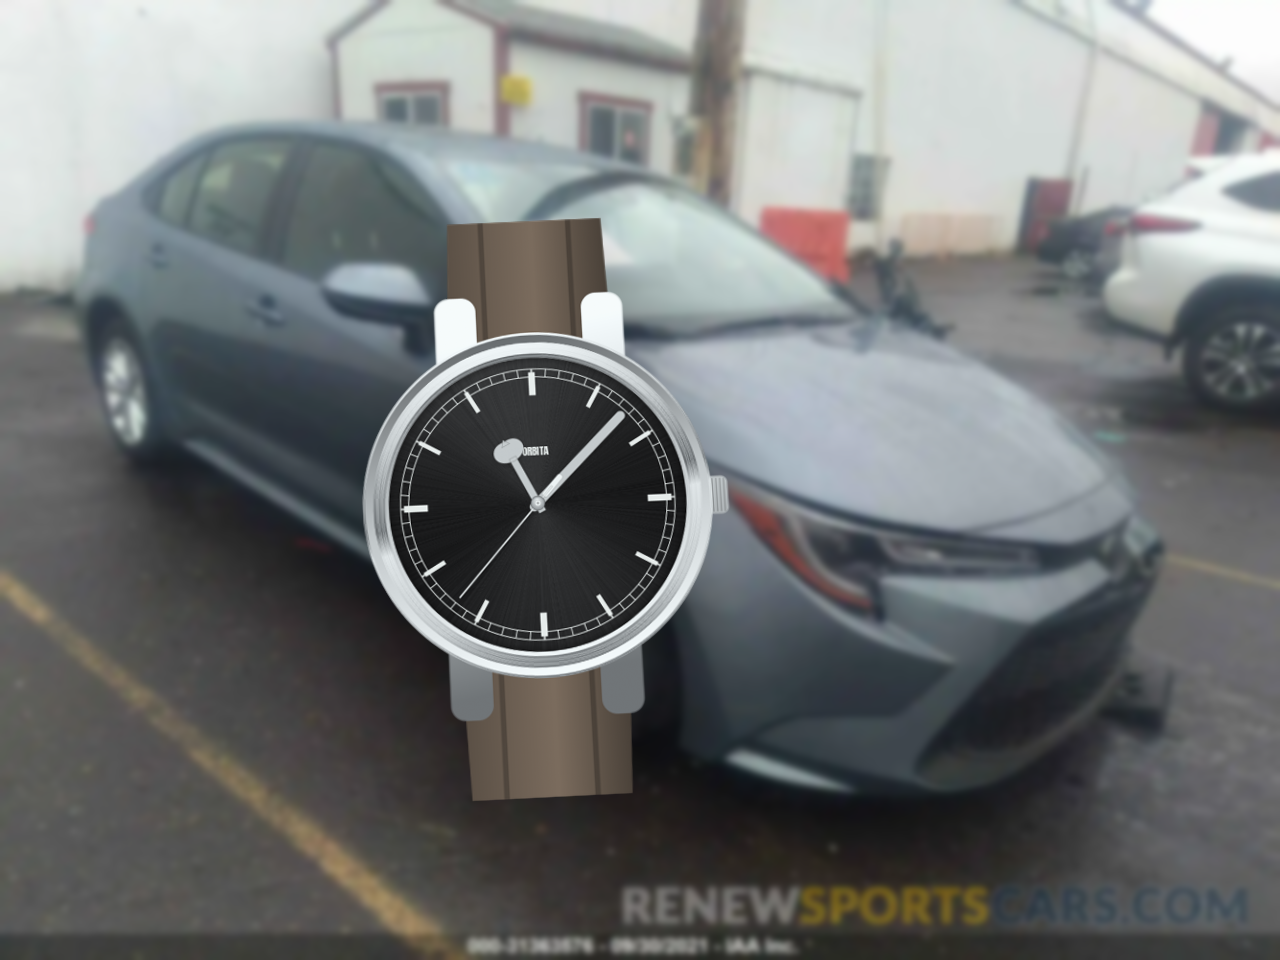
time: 11:07:37
